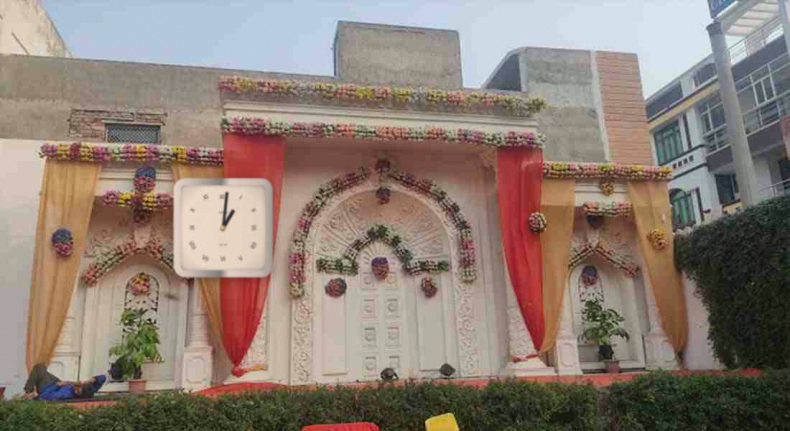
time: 1:01
